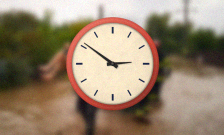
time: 2:51
